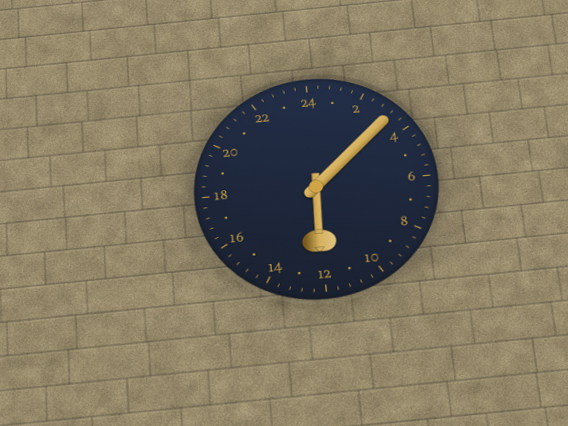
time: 12:08
